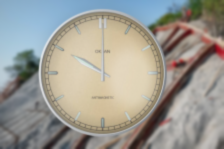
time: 10:00
